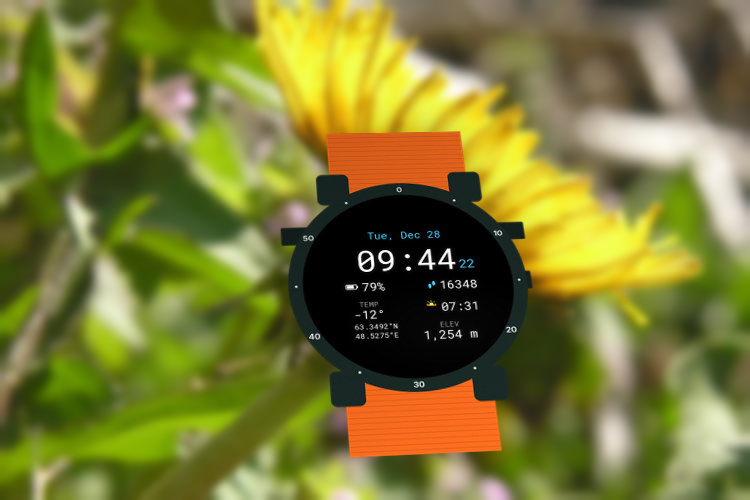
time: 9:44:22
